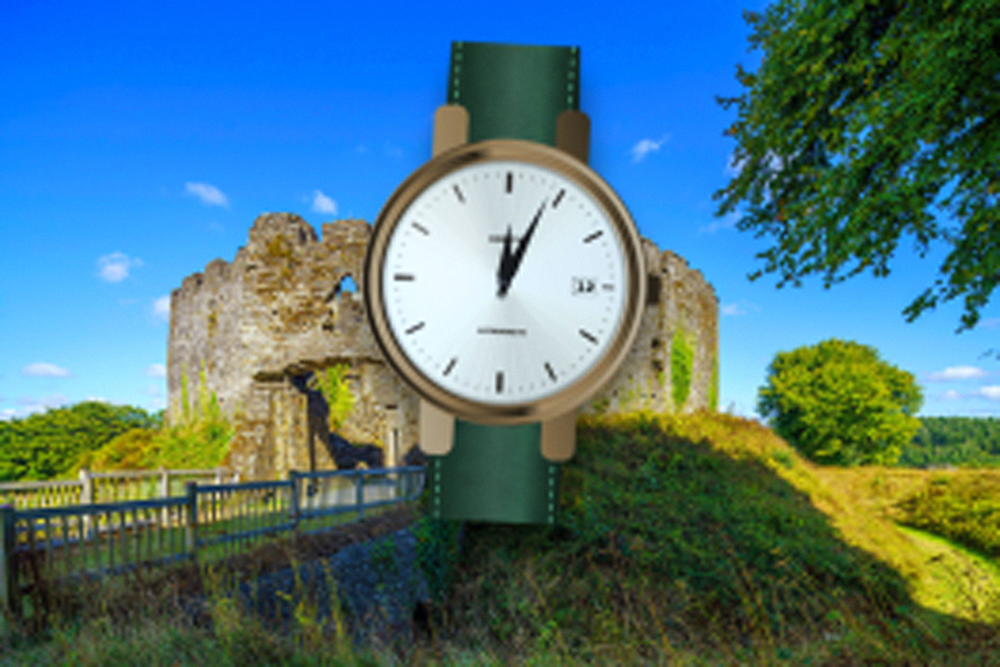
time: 12:04
